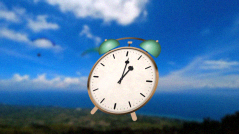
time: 1:01
